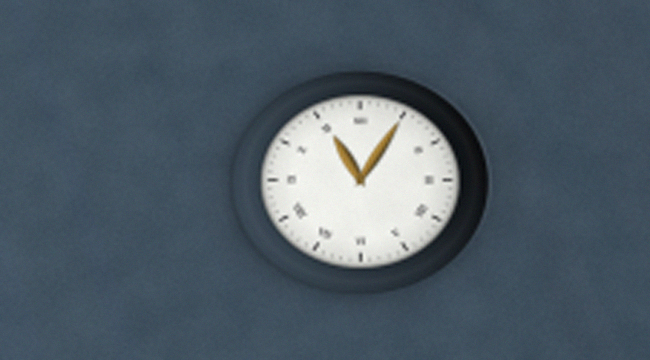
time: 11:05
